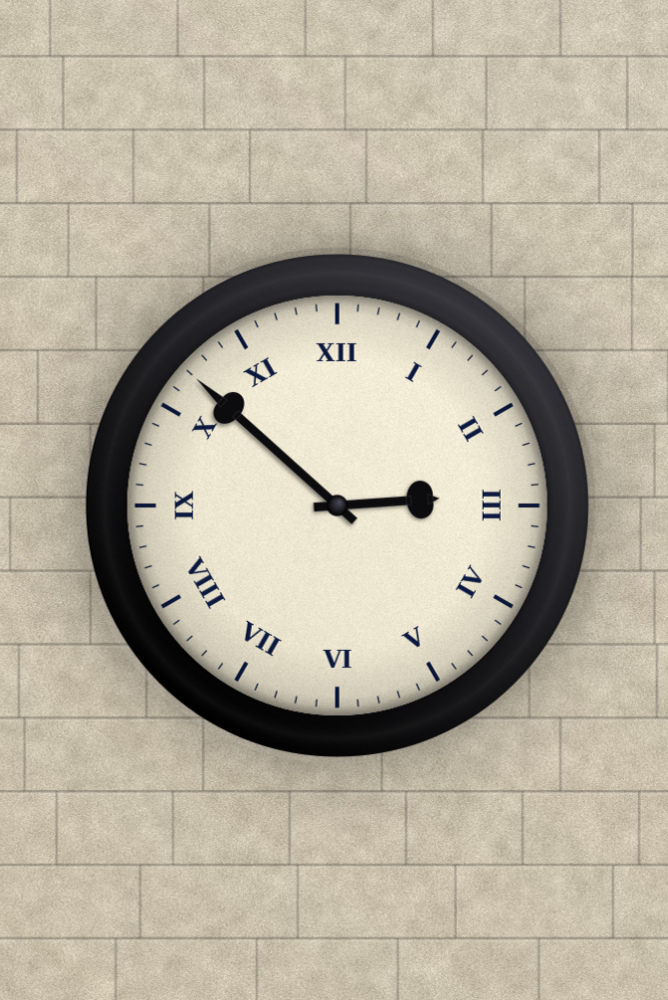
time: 2:52
